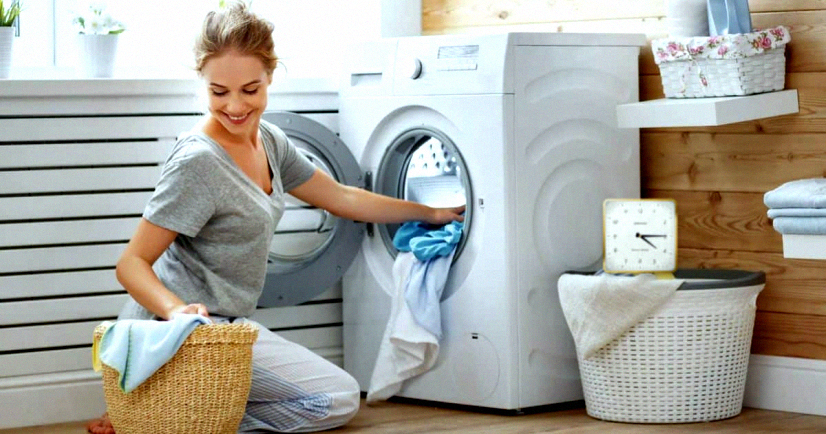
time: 4:15
